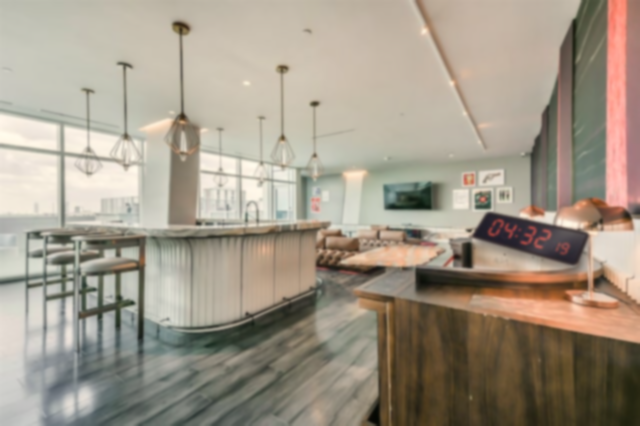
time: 4:32
